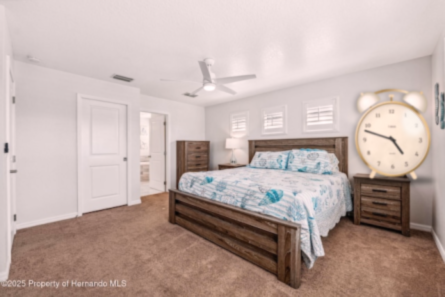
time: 4:48
